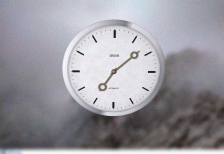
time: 7:08
